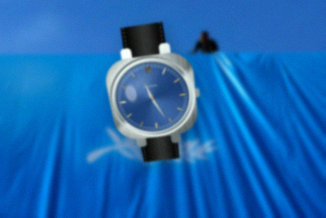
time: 11:26
